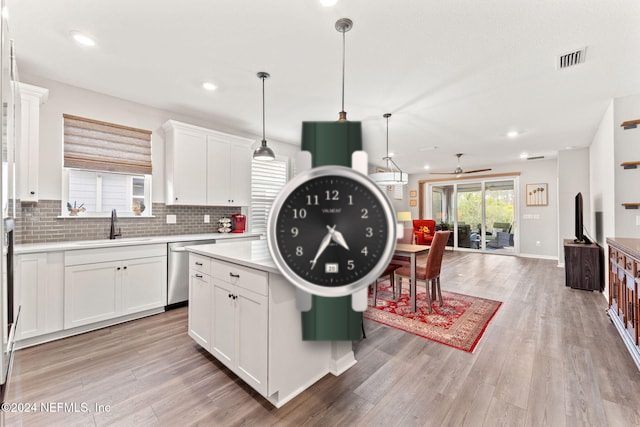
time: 4:35
